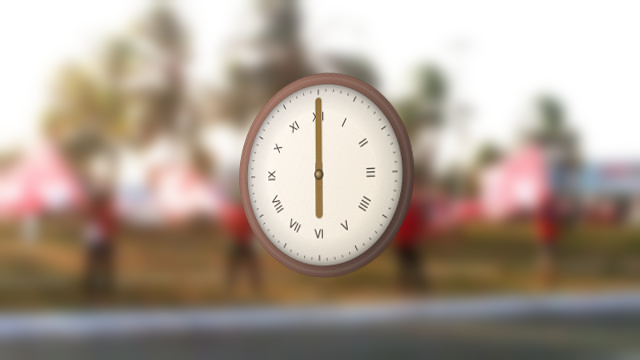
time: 6:00
